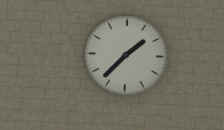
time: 1:37
